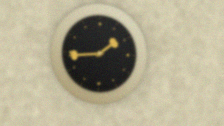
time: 1:44
